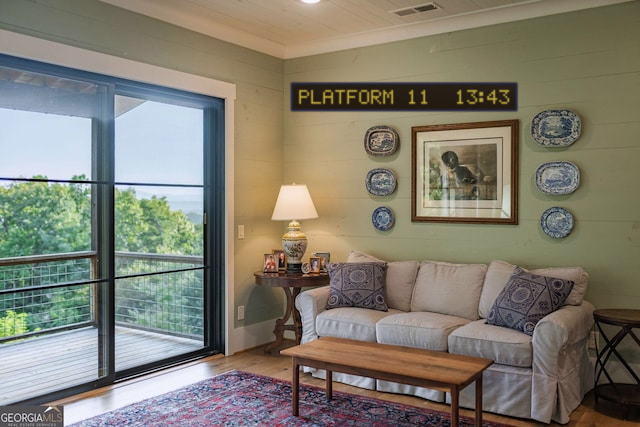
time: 13:43
